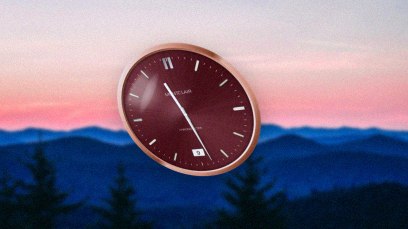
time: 11:28
